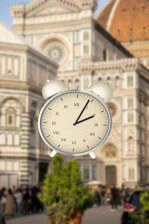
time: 2:04
